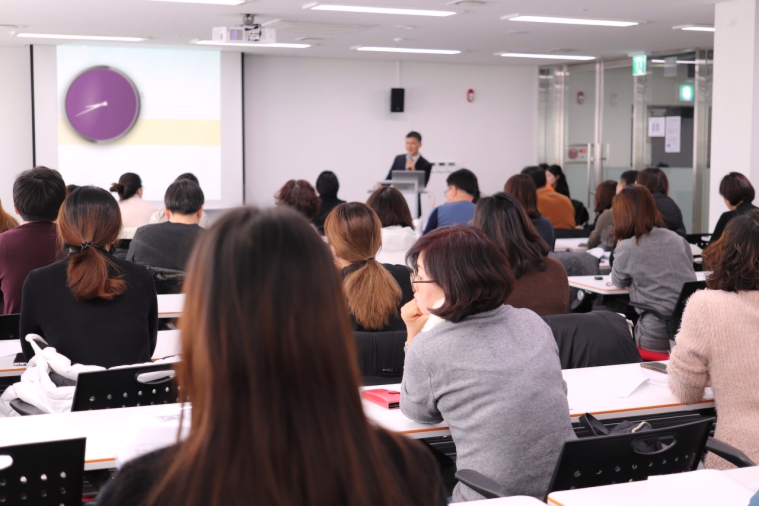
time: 8:41
